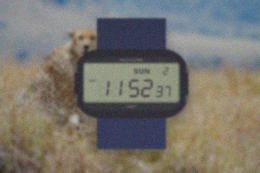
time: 11:52:37
